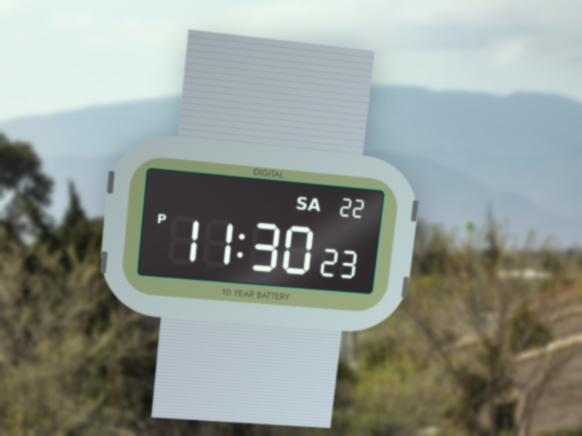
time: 11:30:23
